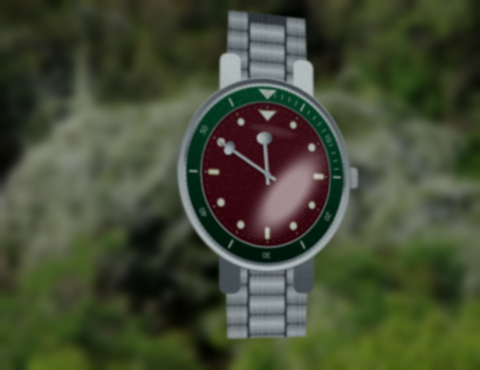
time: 11:50
